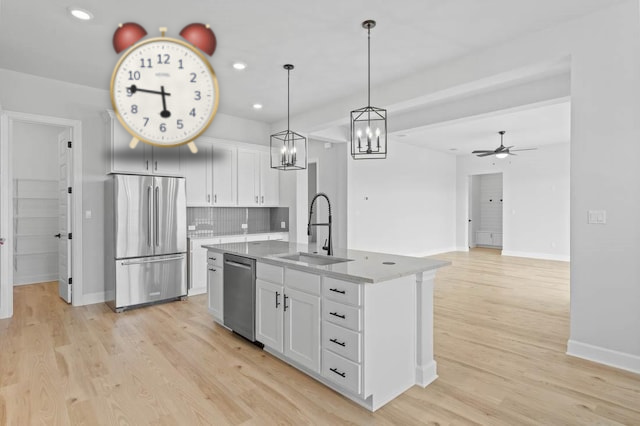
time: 5:46
